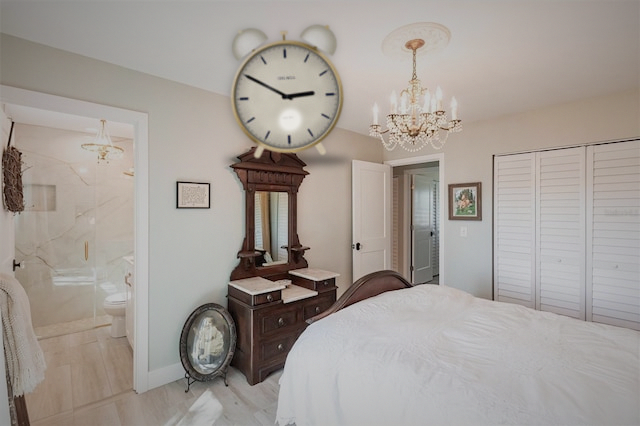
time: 2:50
